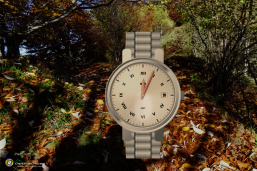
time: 12:04
